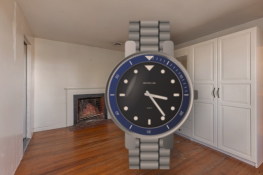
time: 3:24
